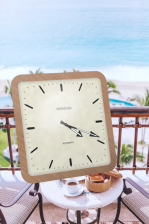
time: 4:19
